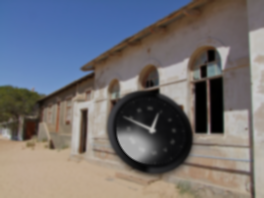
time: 12:49
